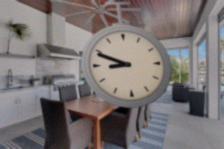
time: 8:49
